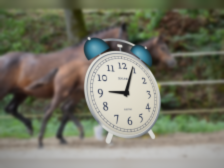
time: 9:04
